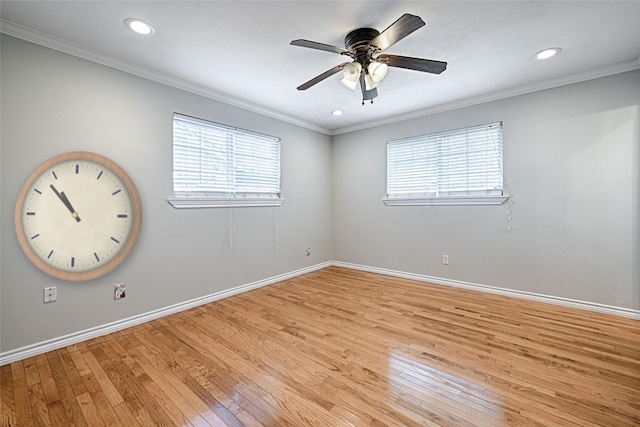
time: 10:53
